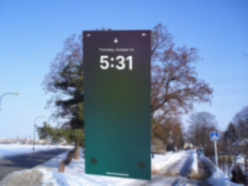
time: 5:31
